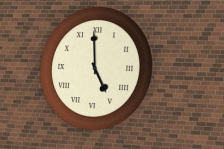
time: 4:59
